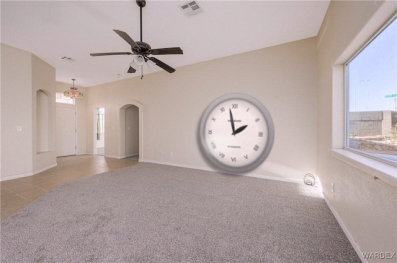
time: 1:58
